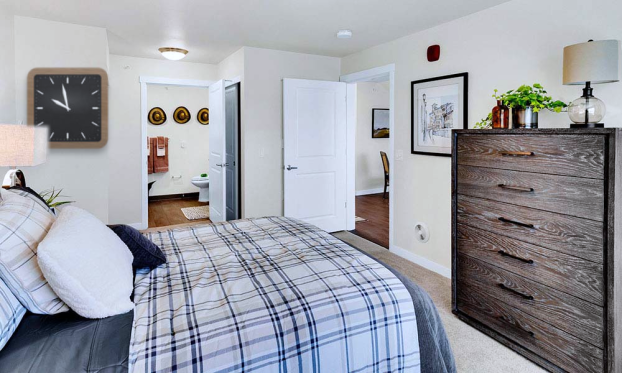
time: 9:58
